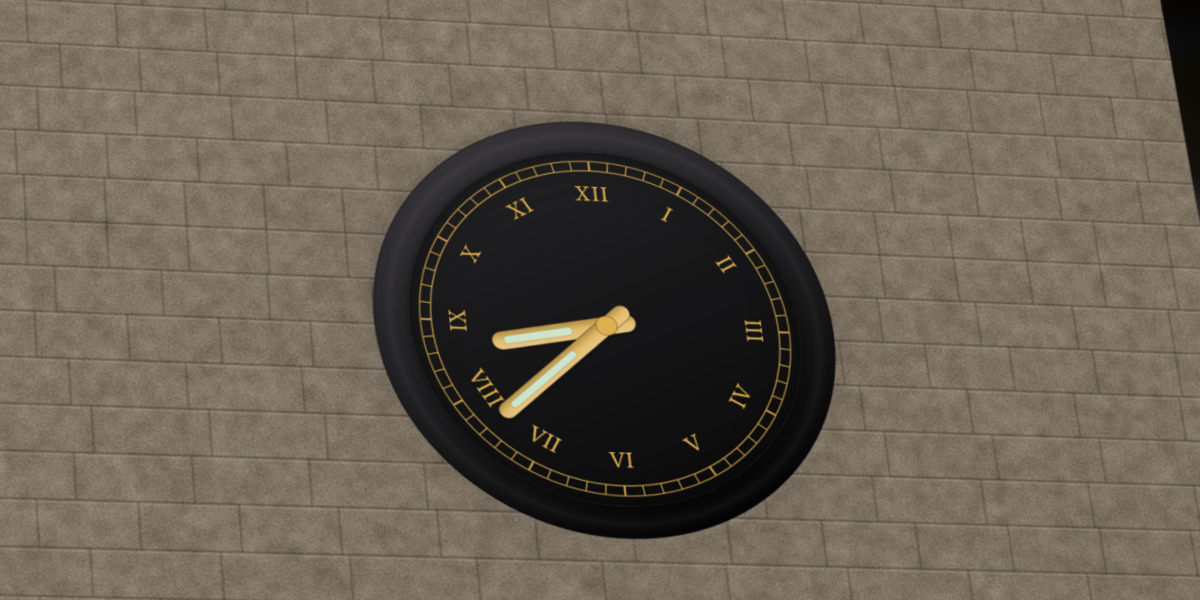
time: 8:38
